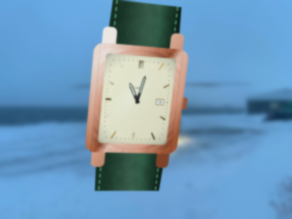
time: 11:02
